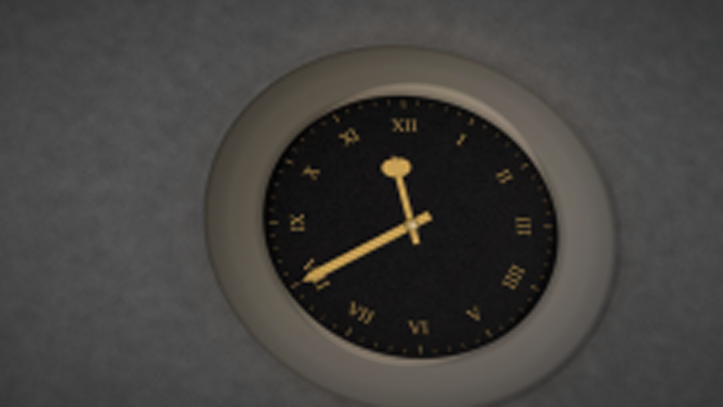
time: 11:40
